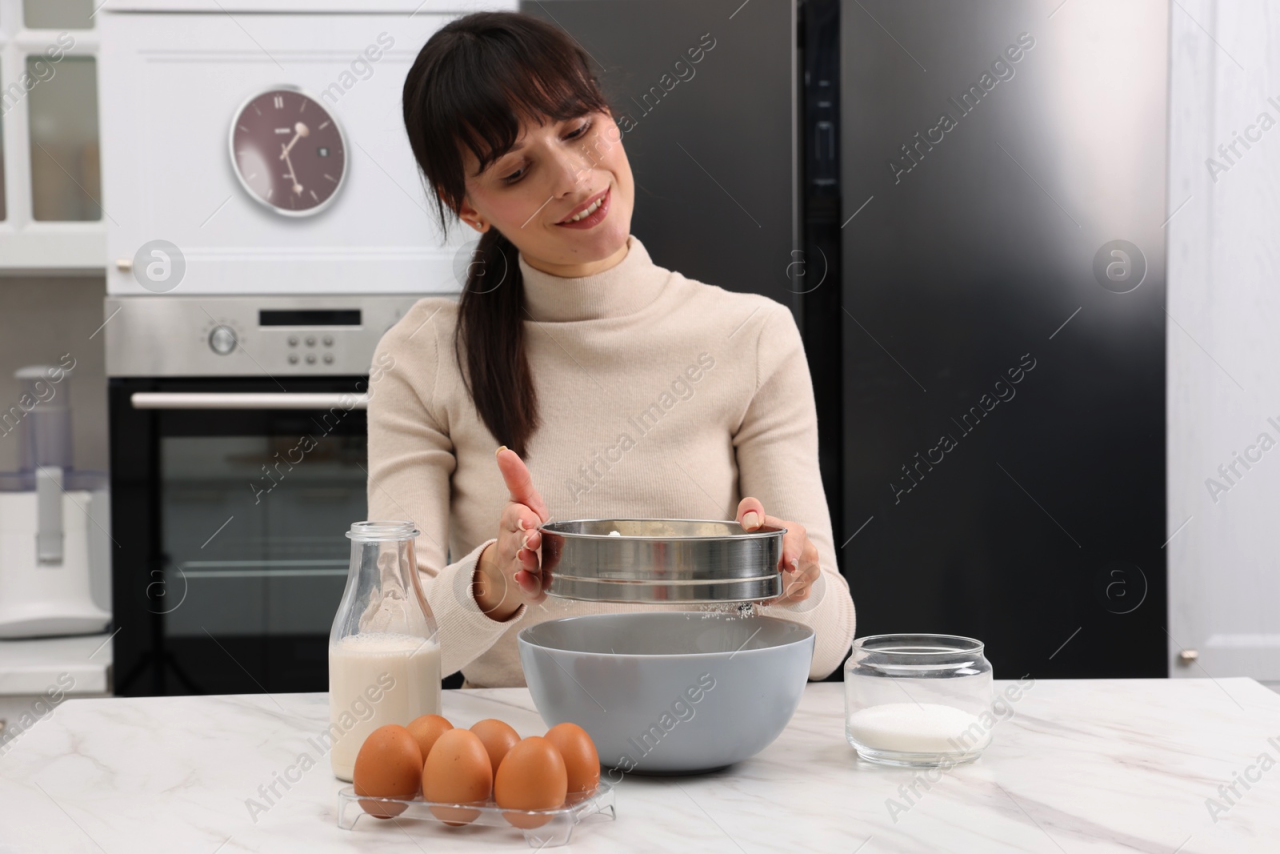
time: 1:28
